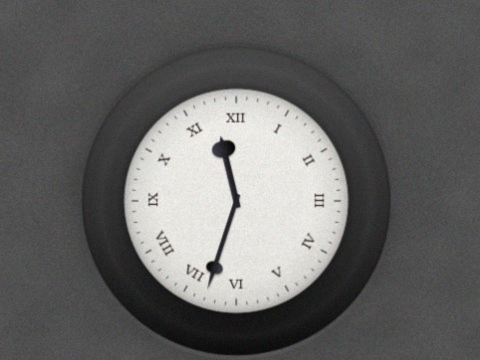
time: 11:33
